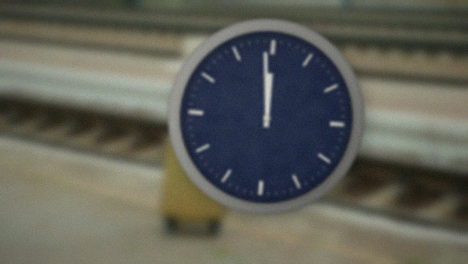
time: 11:59
